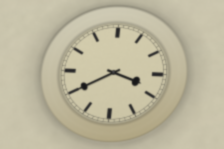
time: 3:40
